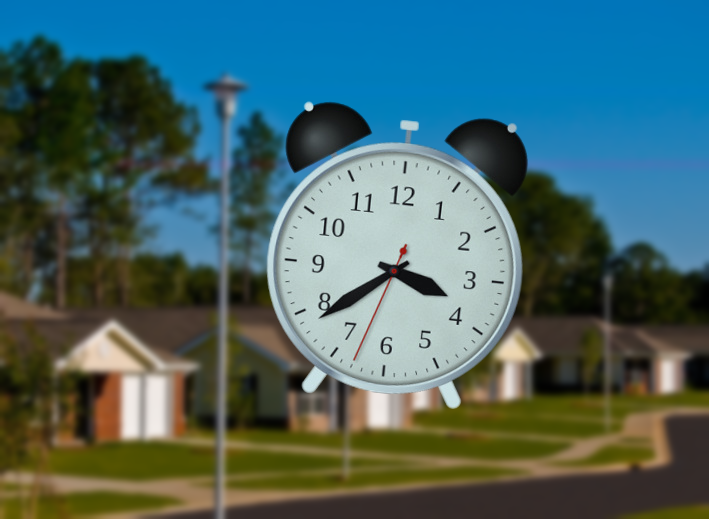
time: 3:38:33
